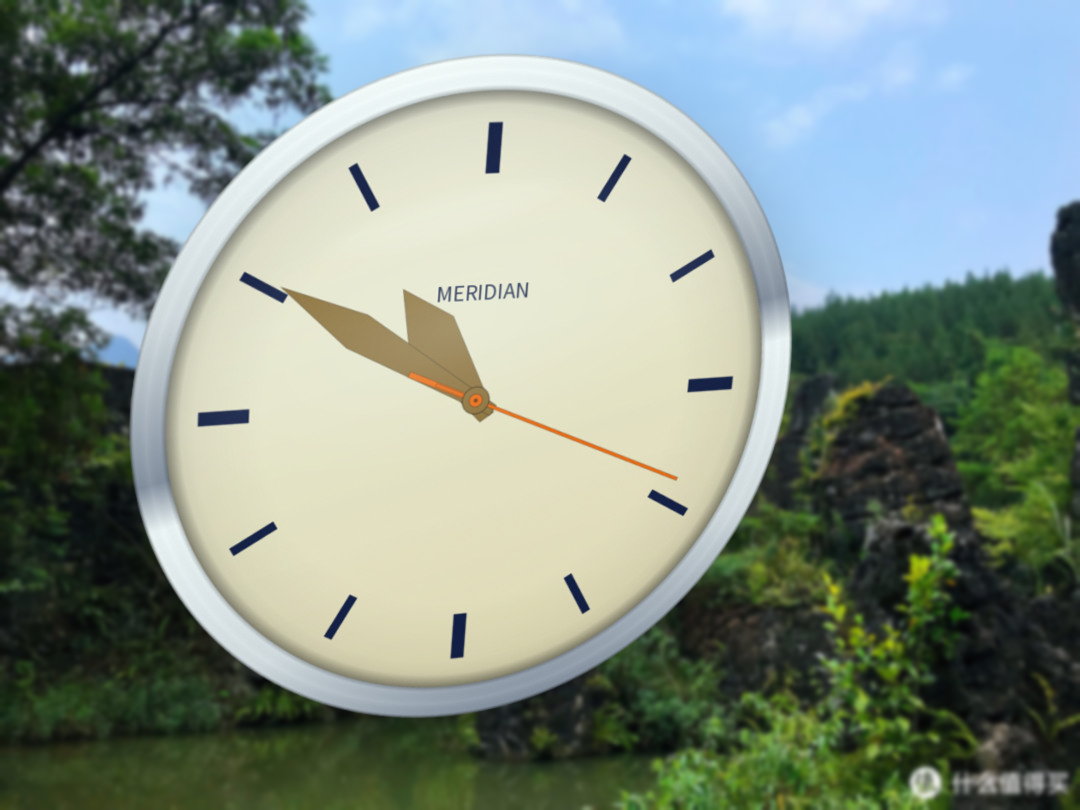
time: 10:50:19
